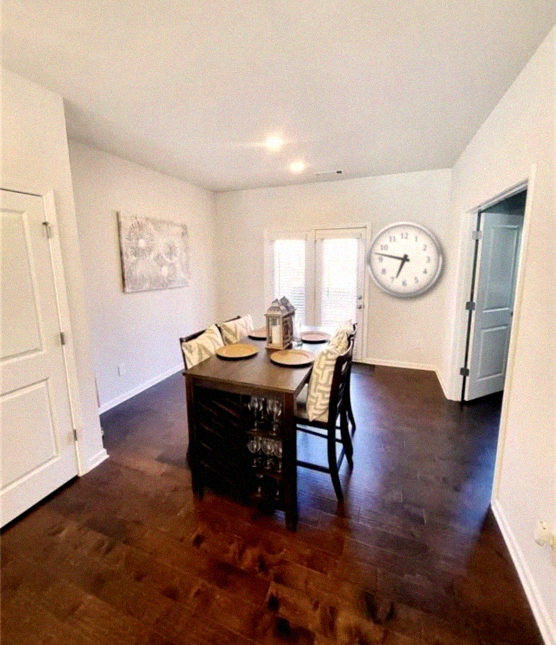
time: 6:47
